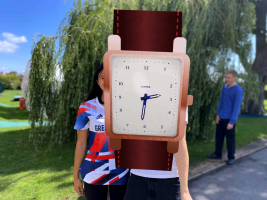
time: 2:31
